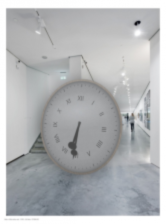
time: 6:31
